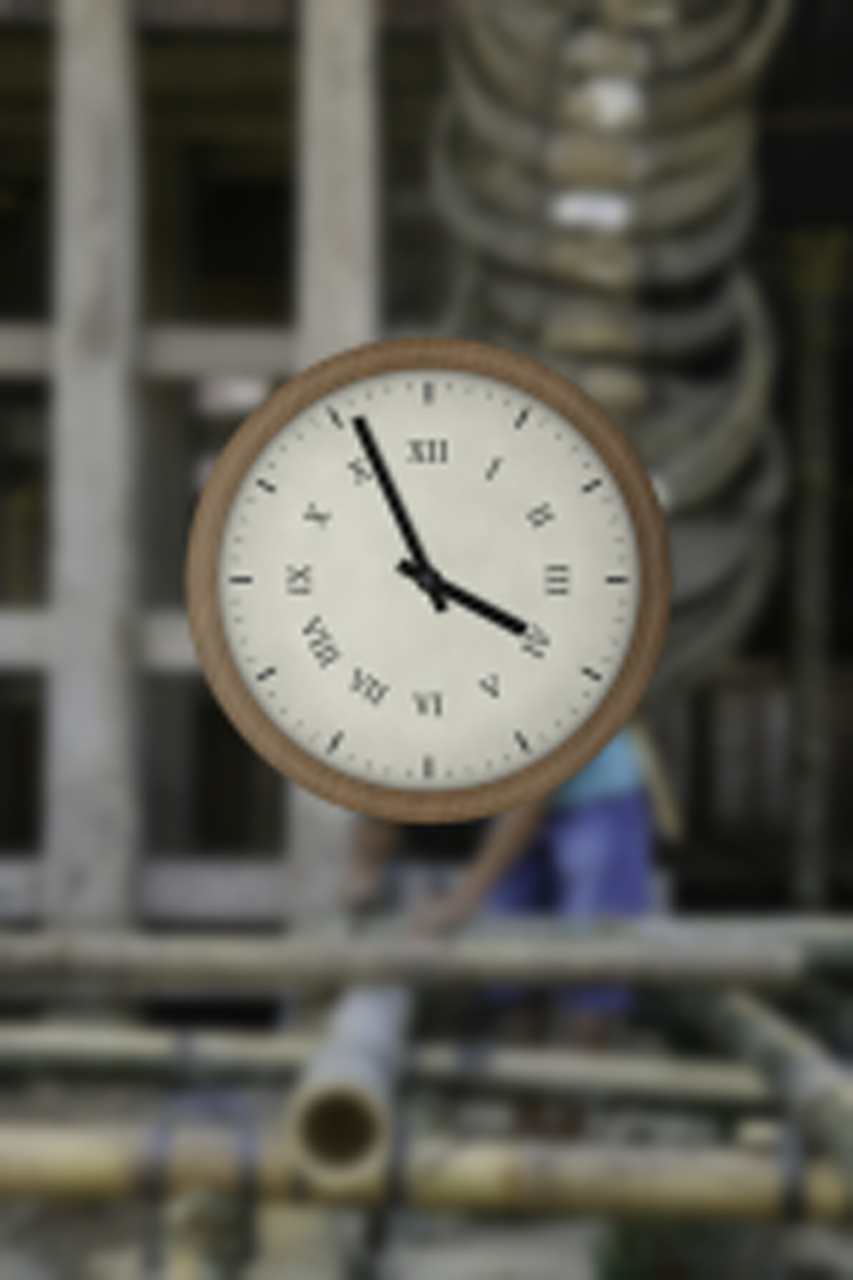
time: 3:56
